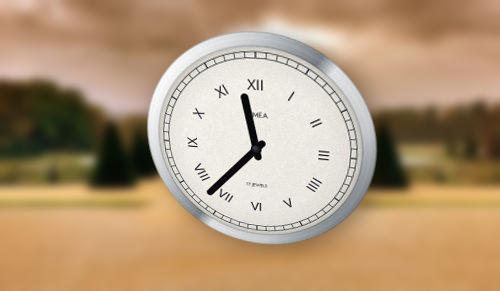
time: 11:37
